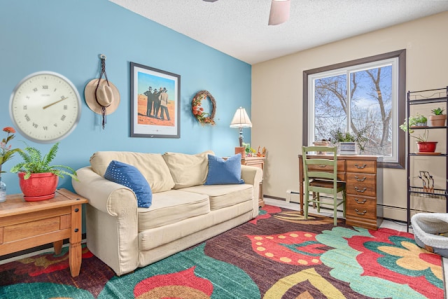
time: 2:11
